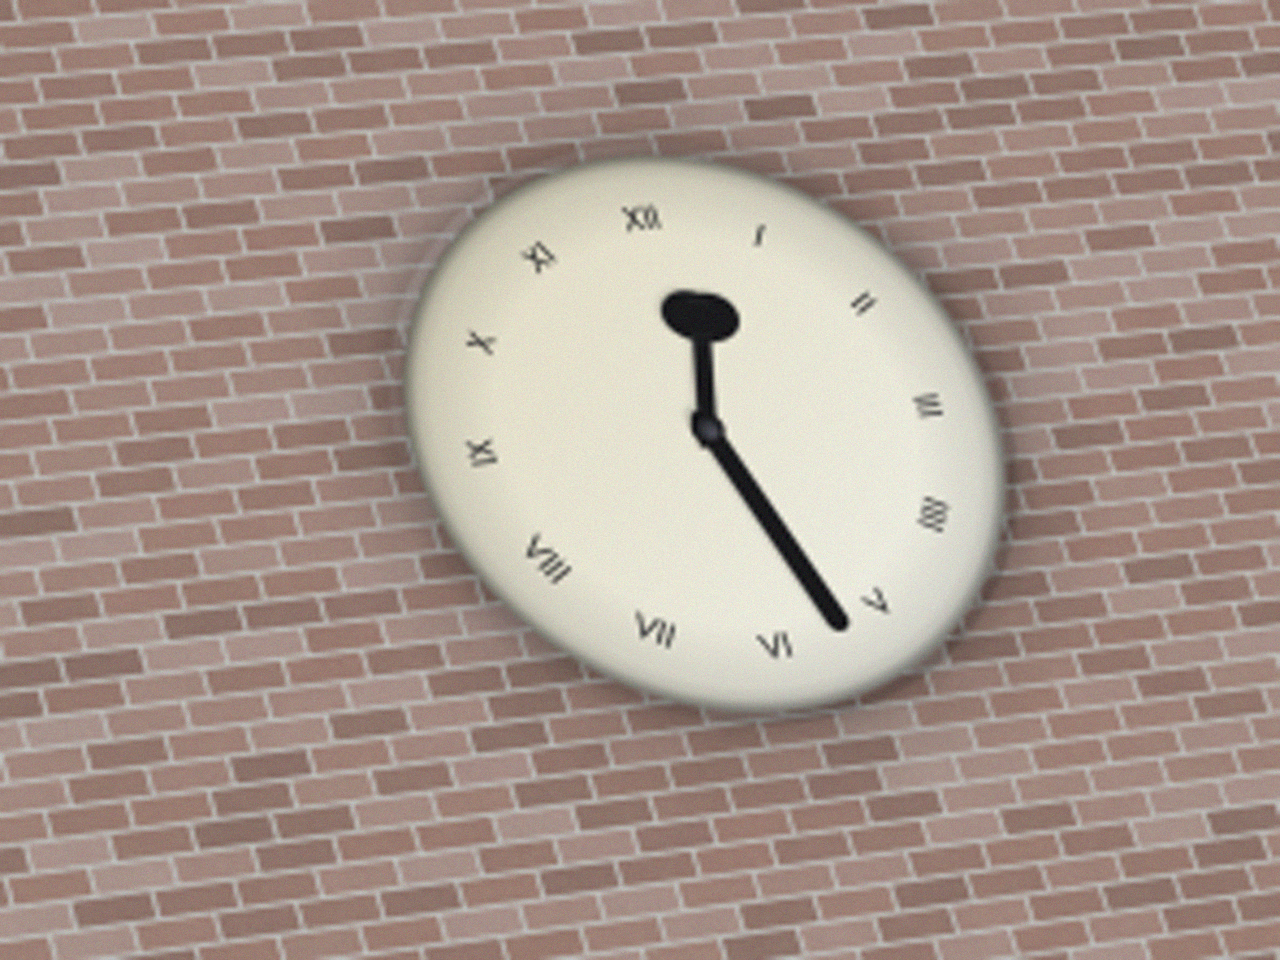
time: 12:27
